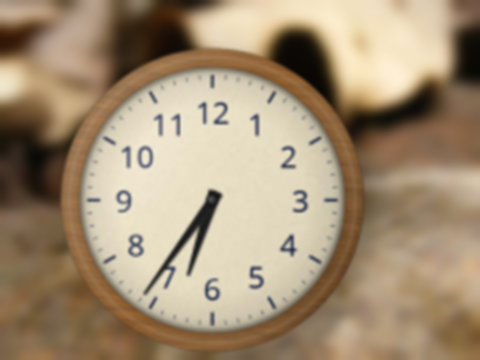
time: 6:36
